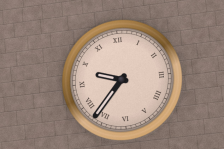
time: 9:37
